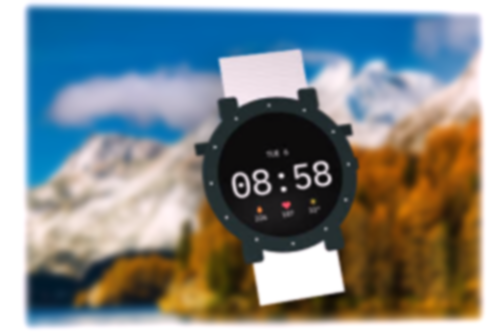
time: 8:58
